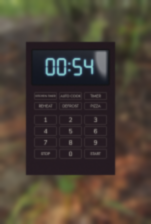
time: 0:54
